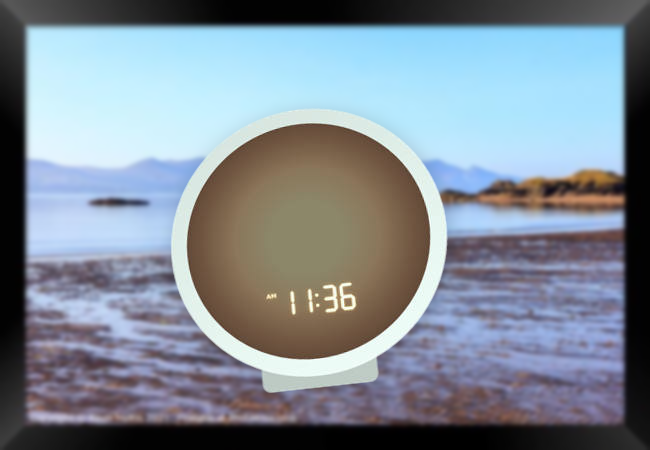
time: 11:36
